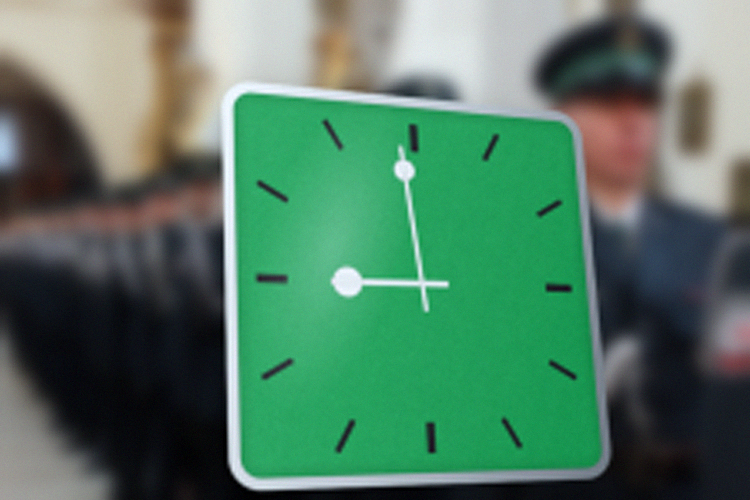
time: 8:59
